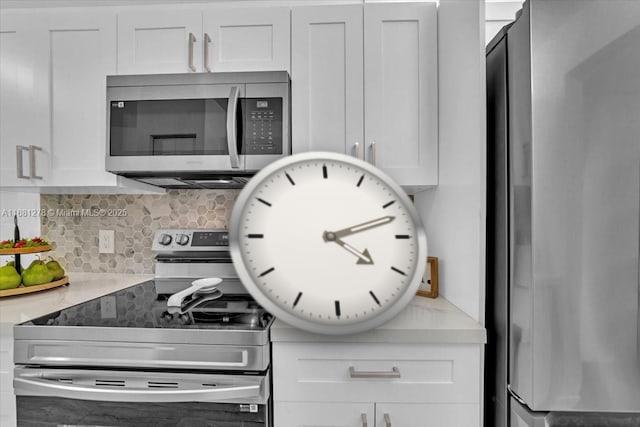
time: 4:12
